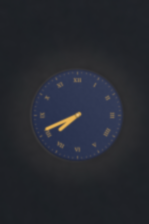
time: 7:41
